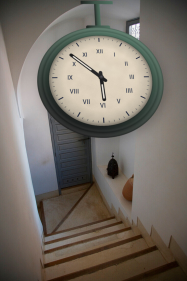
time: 5:52
